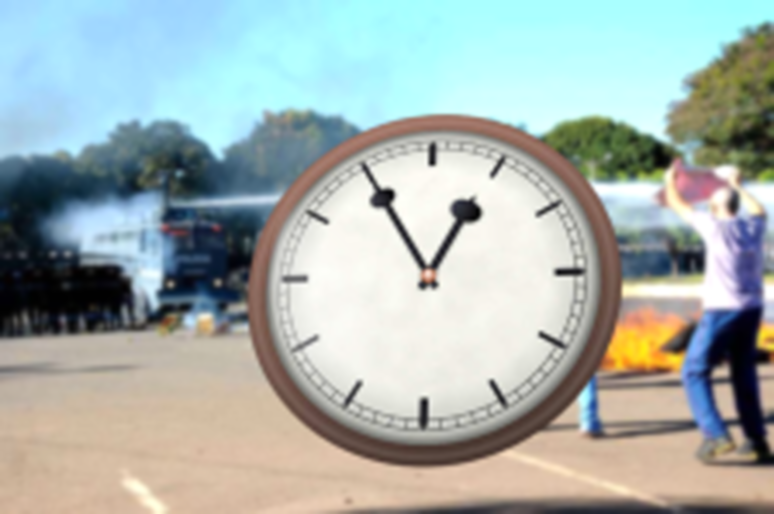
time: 12:55
